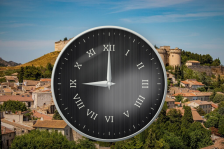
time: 9:00
